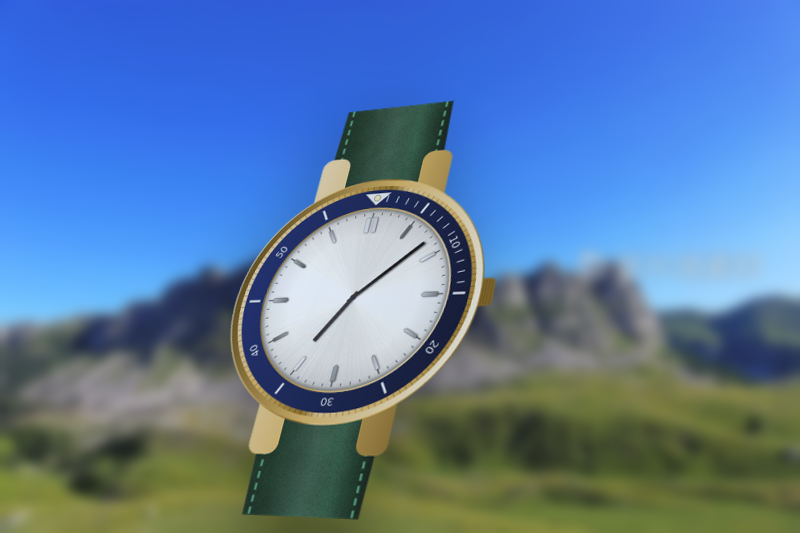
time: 7:08
